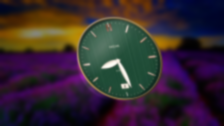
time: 8:28
